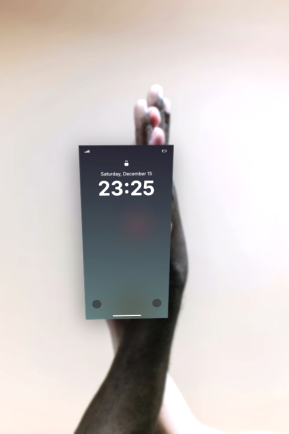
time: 23:25
